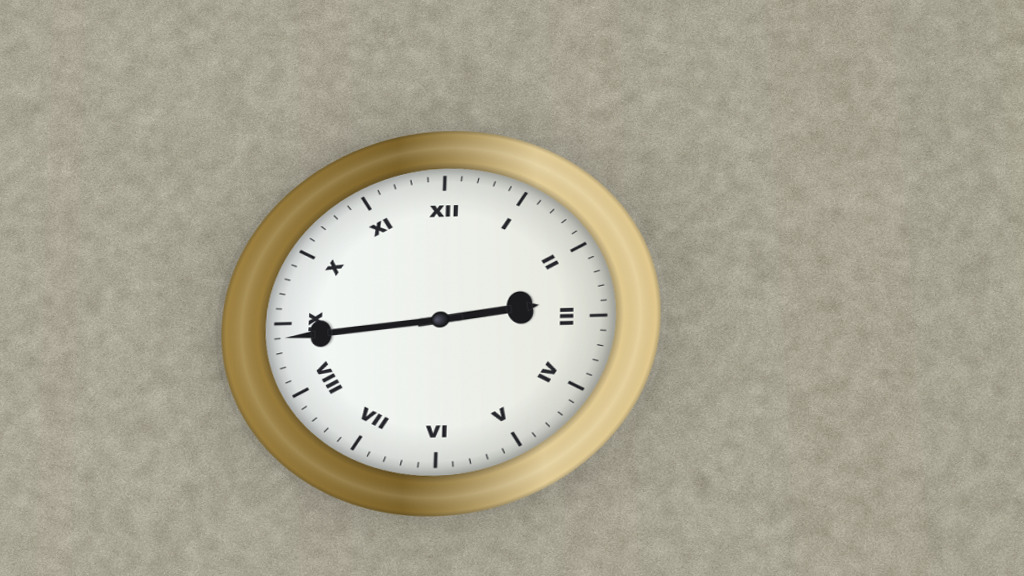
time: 2:44
